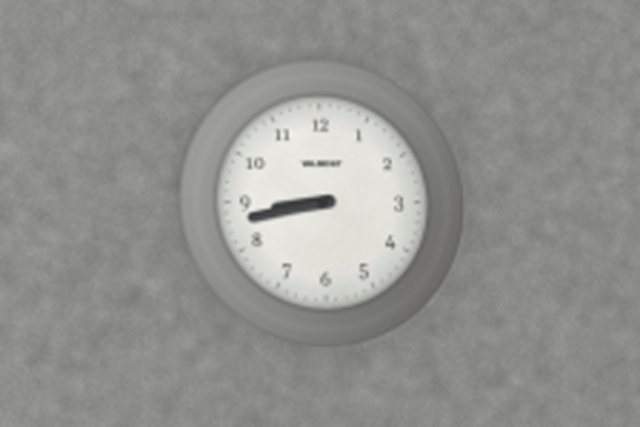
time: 8:43
